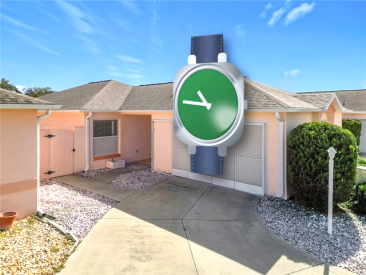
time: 10:46
